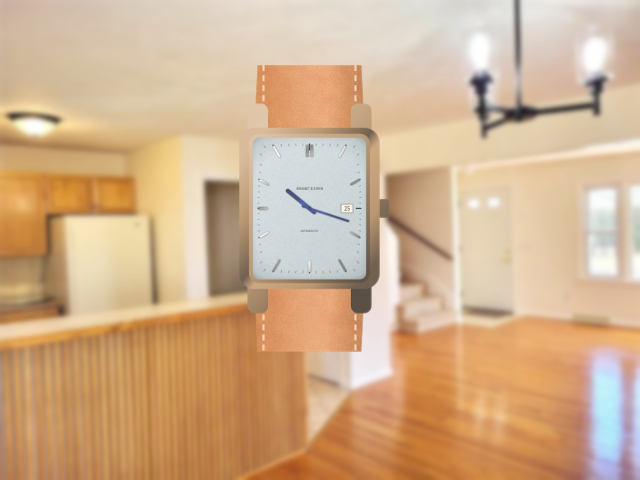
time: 10:18
